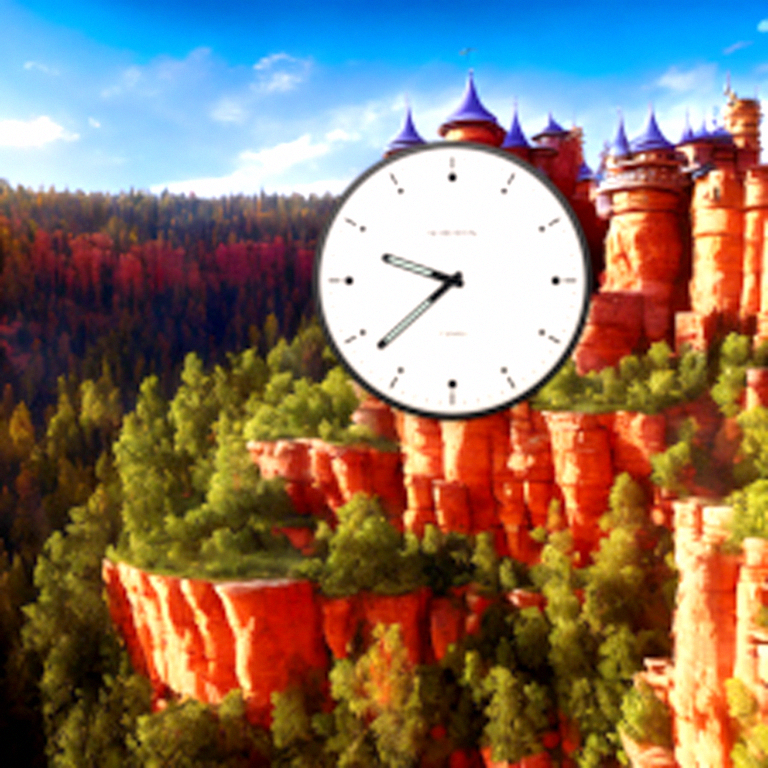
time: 9:38
